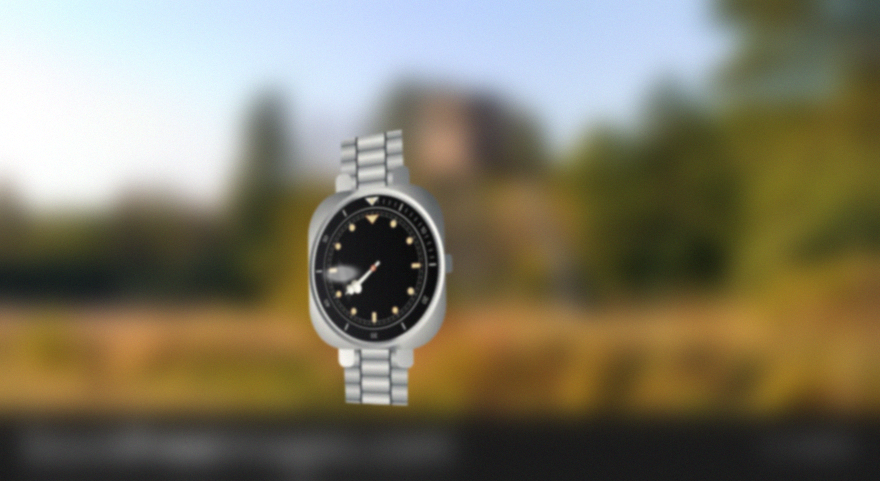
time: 7:39
